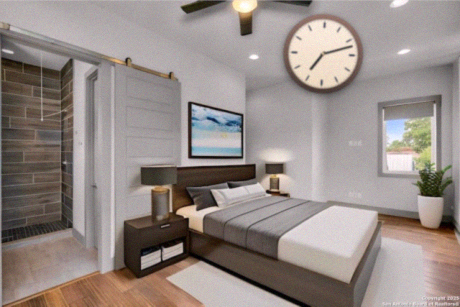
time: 7:12
